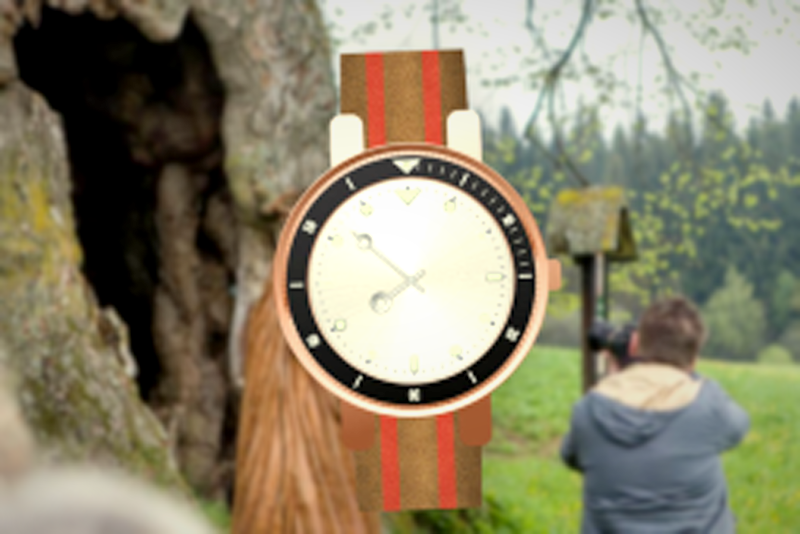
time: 7:52
